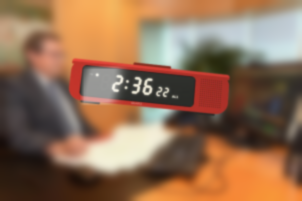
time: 2:36
